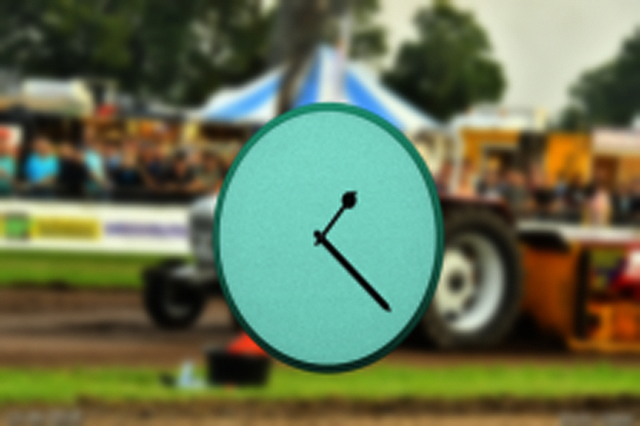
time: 1:22
